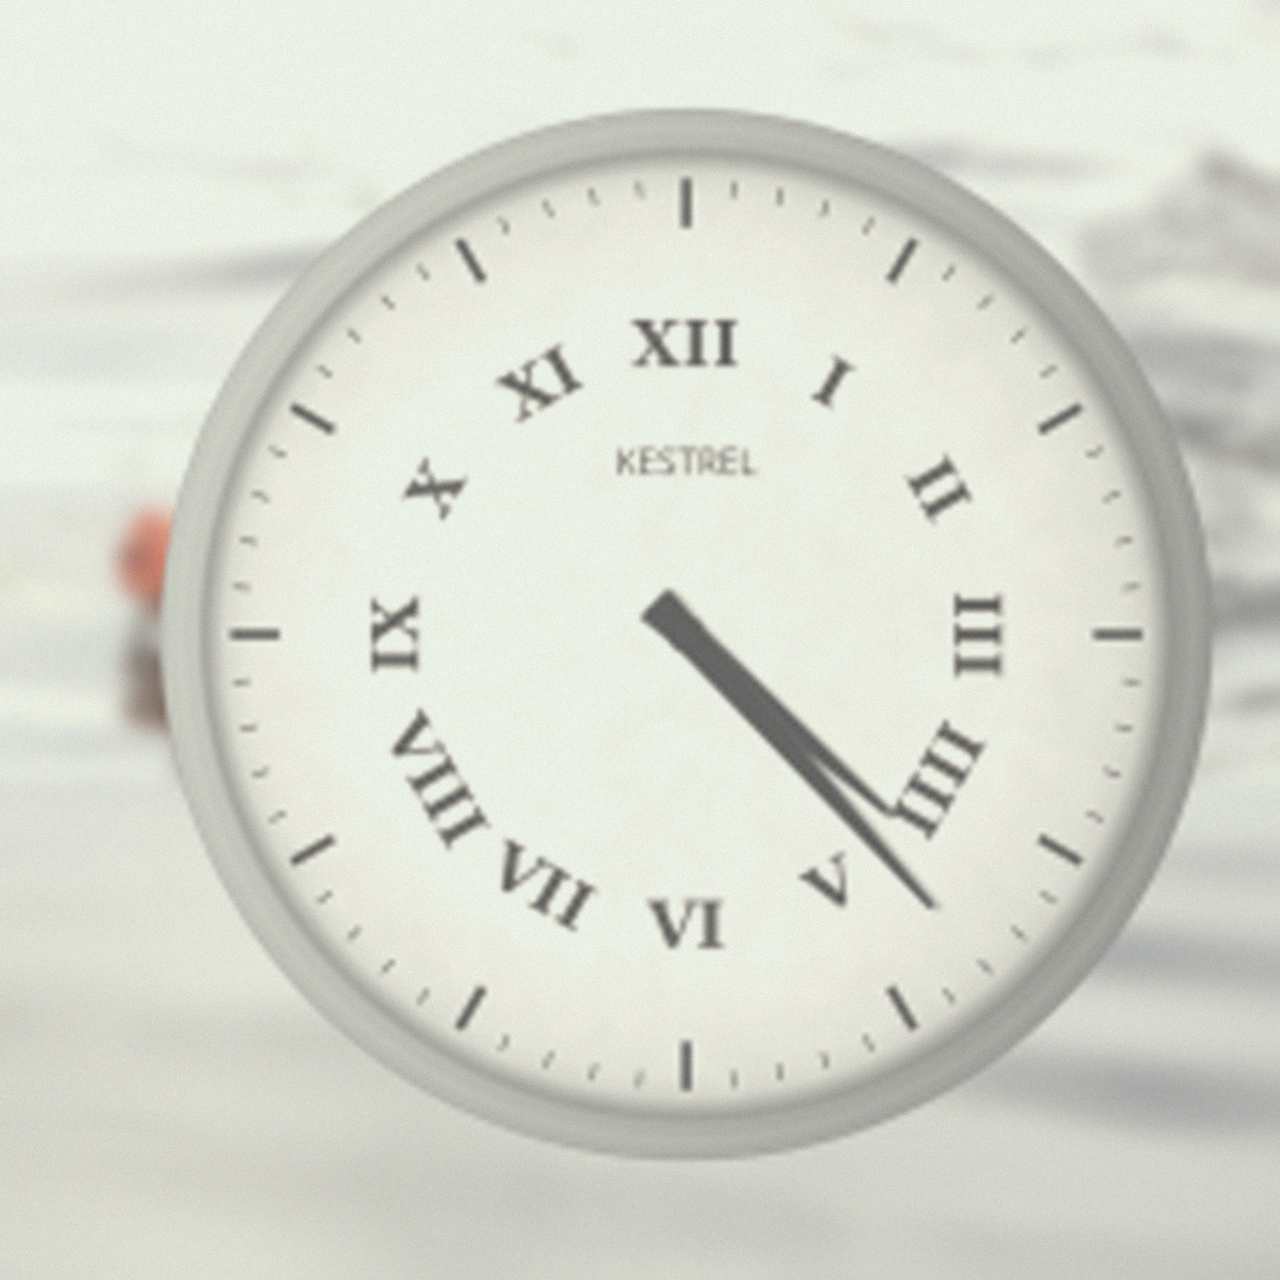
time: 4:23
